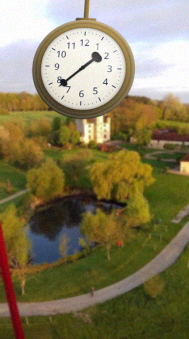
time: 1:38
